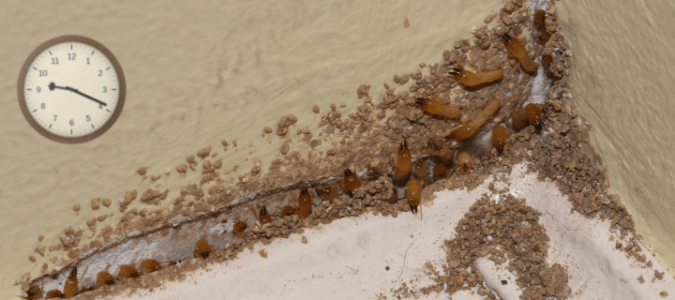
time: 9:19
